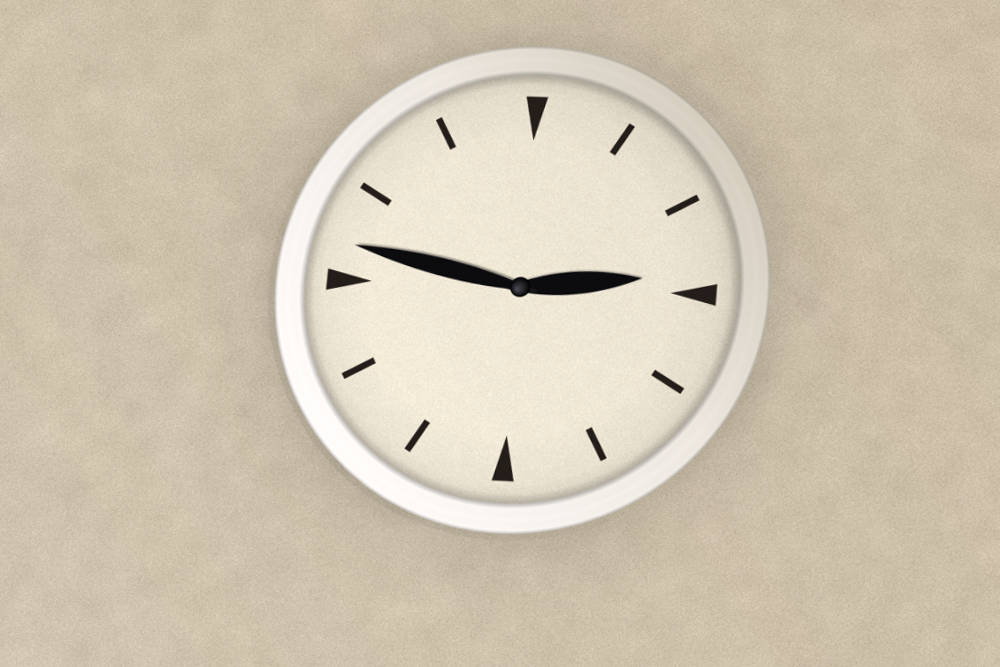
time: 2:47
